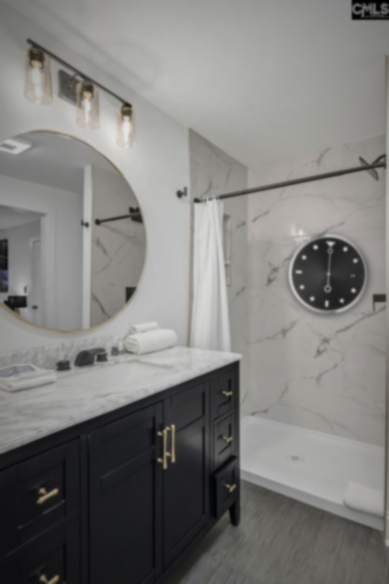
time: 6:00
